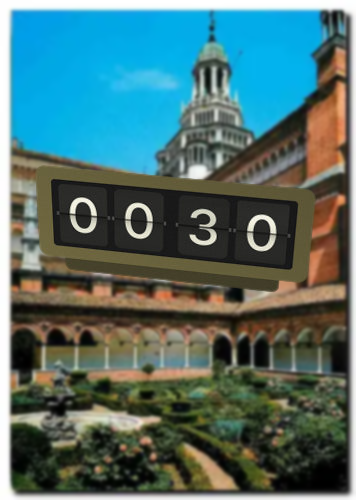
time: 0:30
